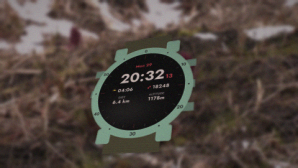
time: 20:32
